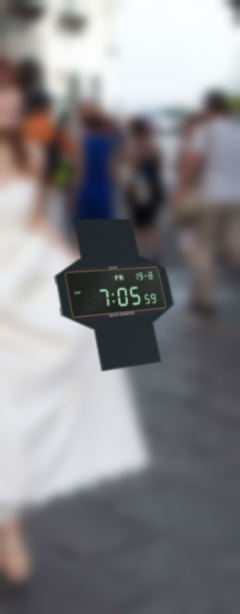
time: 7:05
